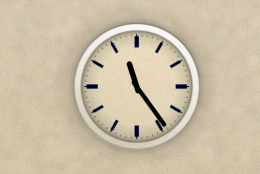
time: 11:24
